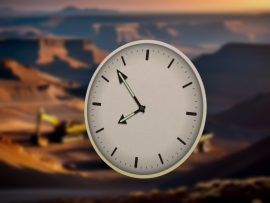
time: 7:53
